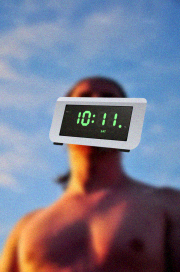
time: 10:11
